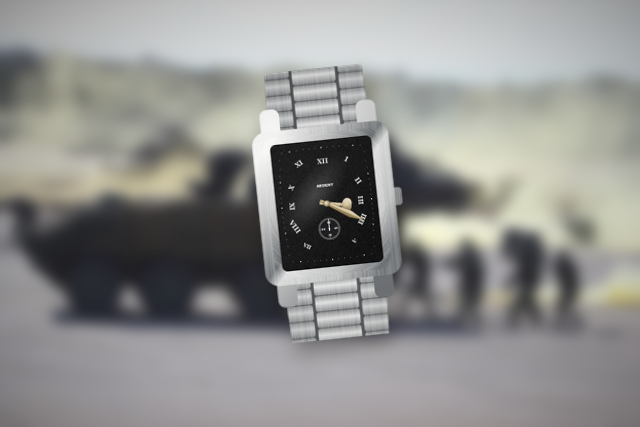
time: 3:20
